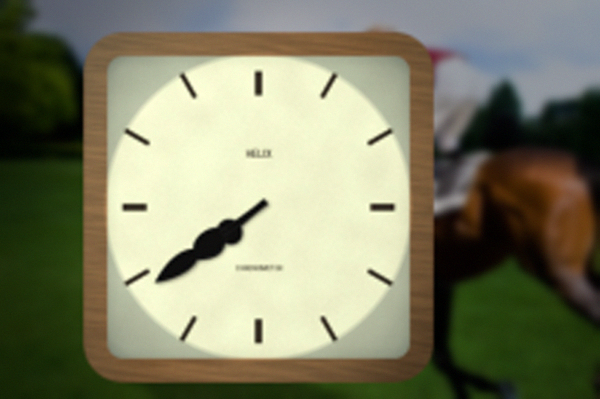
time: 7:39
